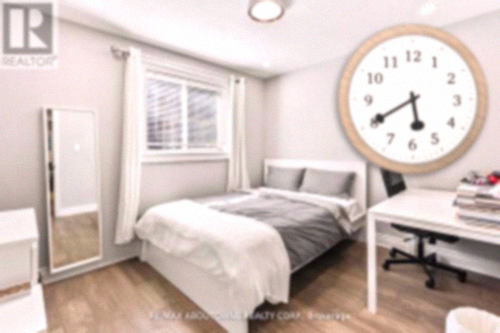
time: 5:40
